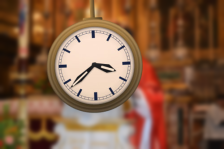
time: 3:38
